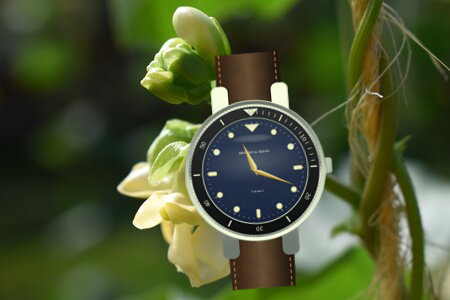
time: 11:19
